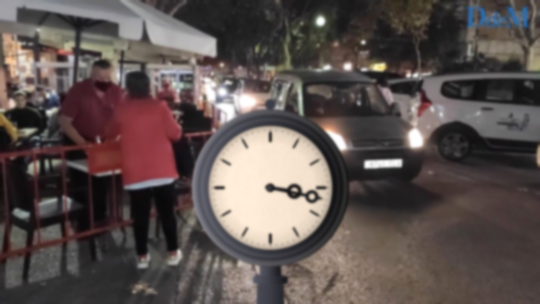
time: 3:17
